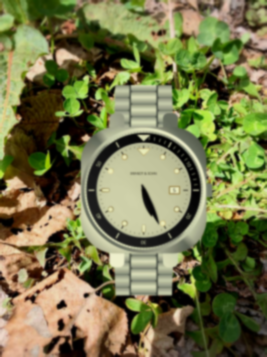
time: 5:26
